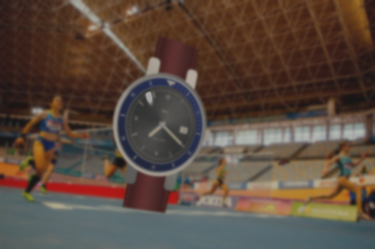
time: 7:20
